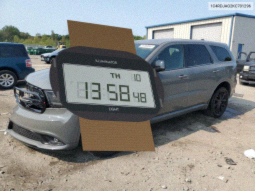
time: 13:58:48
